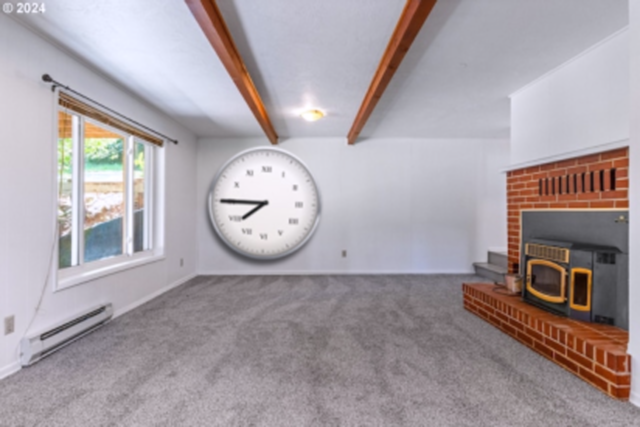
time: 7:45
